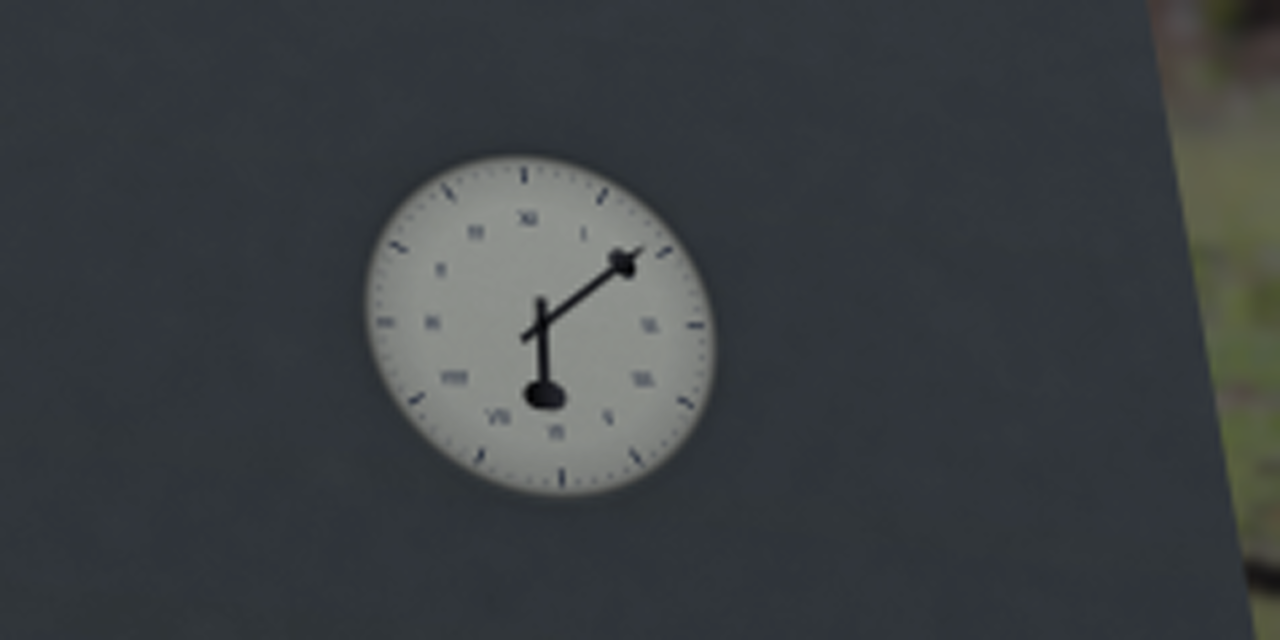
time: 6:09
